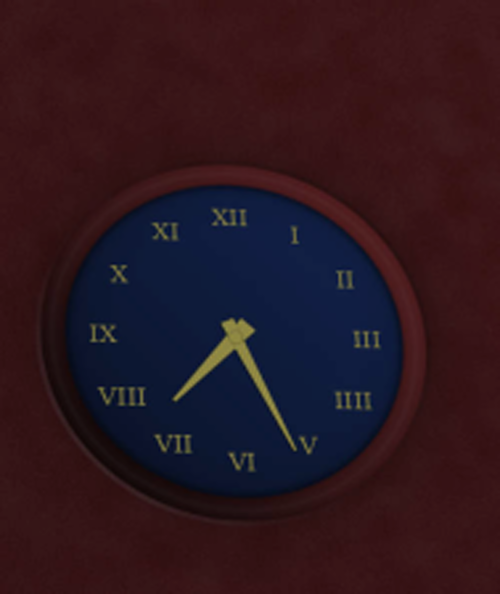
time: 7:26
